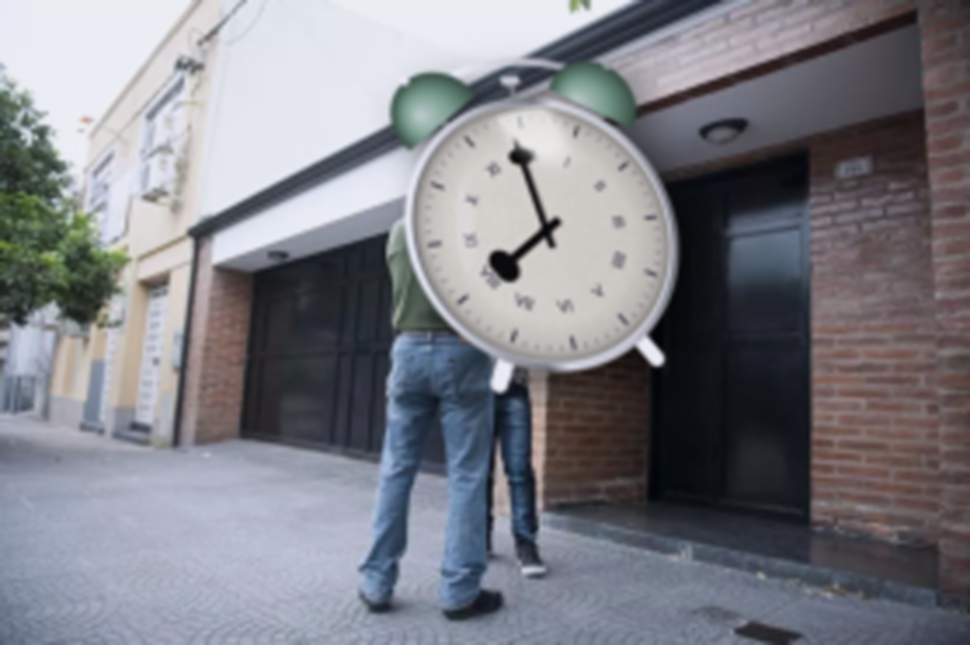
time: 7:59
